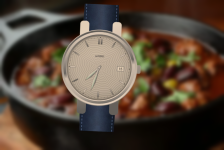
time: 7:33
